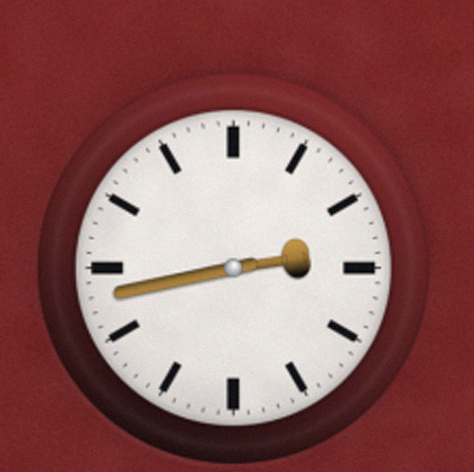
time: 2:43
